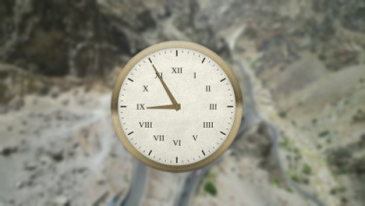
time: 8:55
